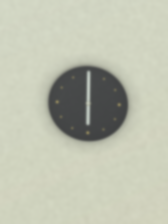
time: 6:00
